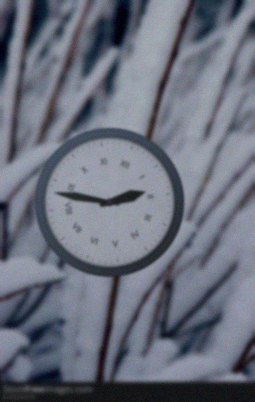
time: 1:43
